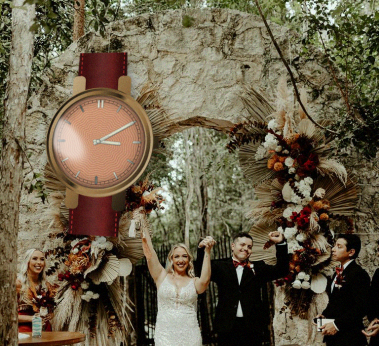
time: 3:10
